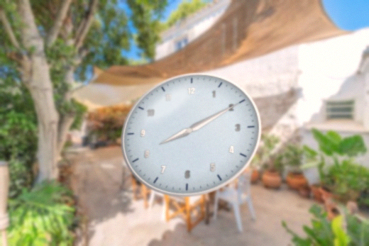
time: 8:10
